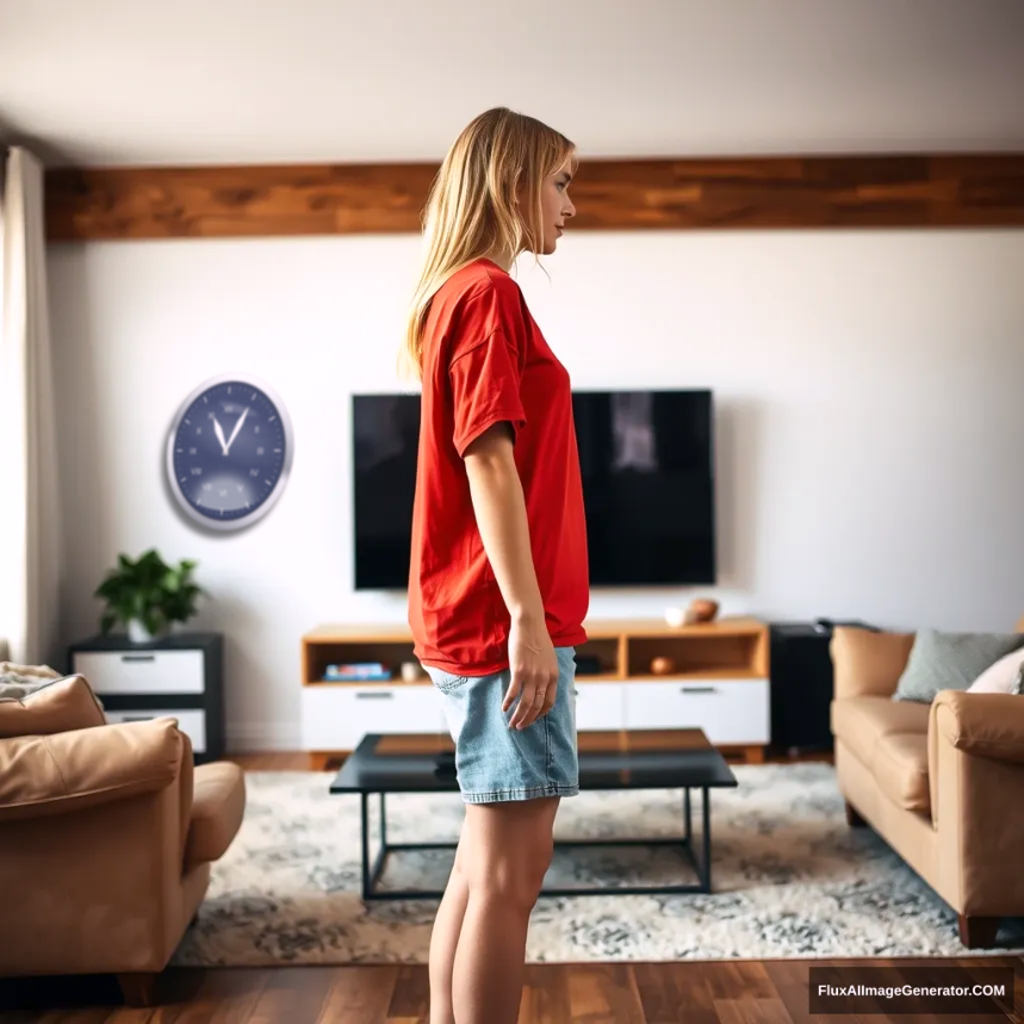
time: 11:05
